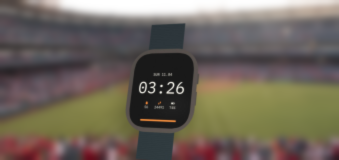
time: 3:26
